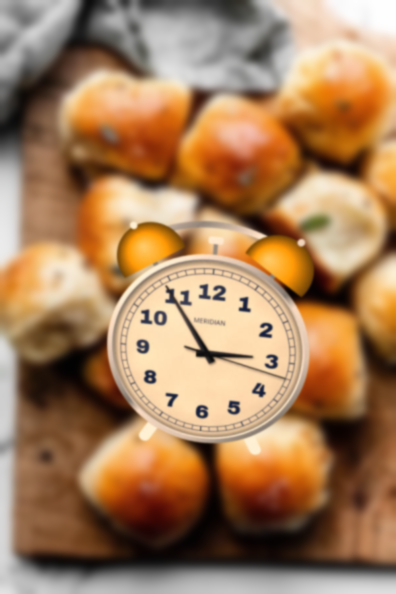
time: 2:54:17
